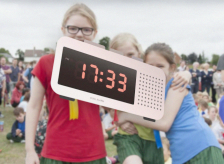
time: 17:33
